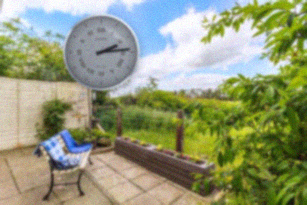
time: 2:14
